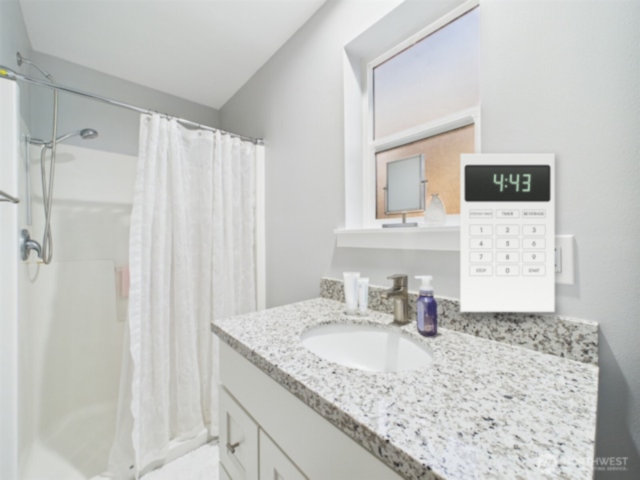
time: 4:43
